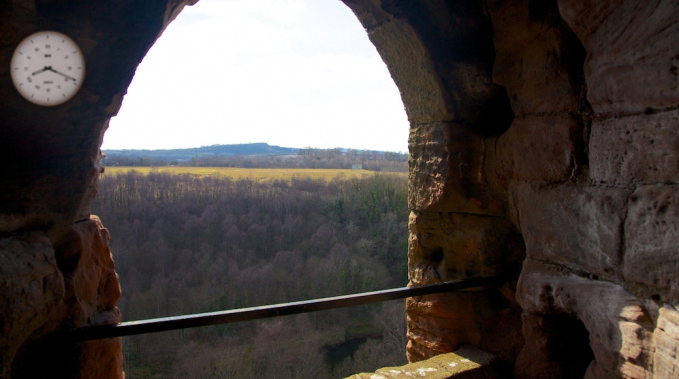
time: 8:19
